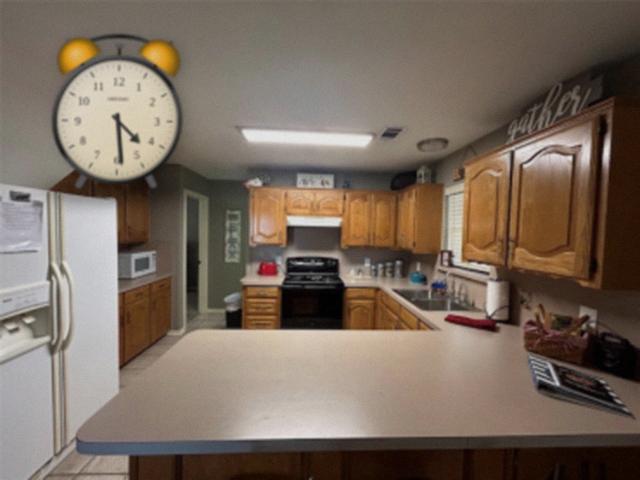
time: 4:29
